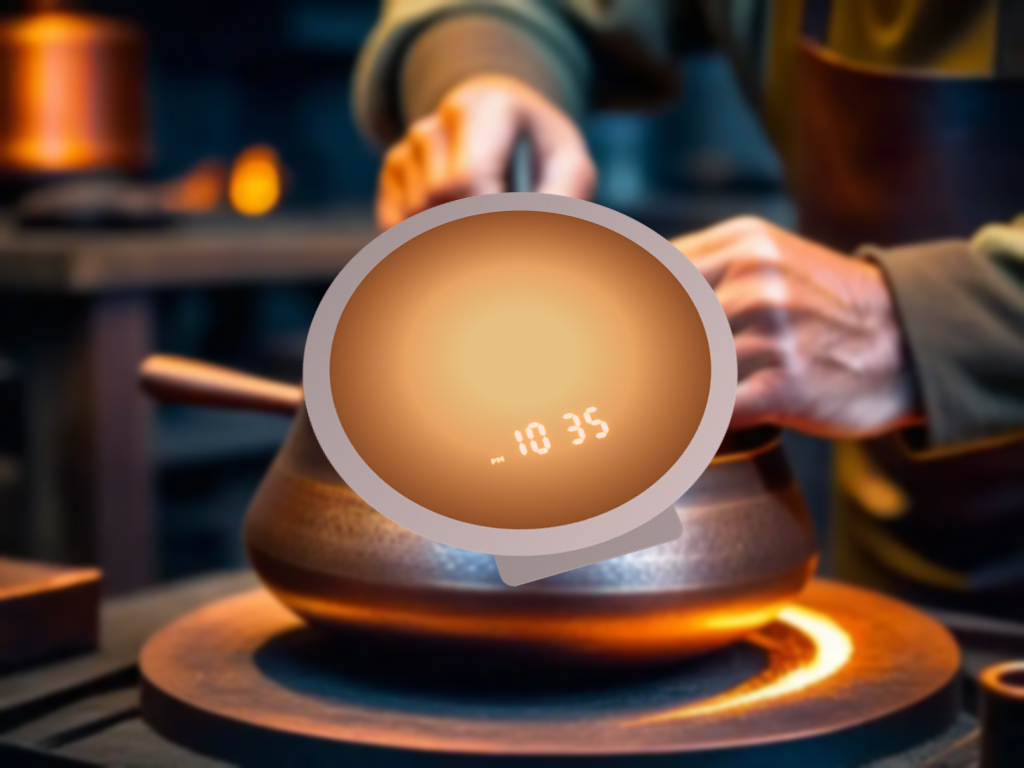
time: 10:35
